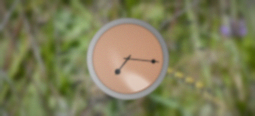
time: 7:16
